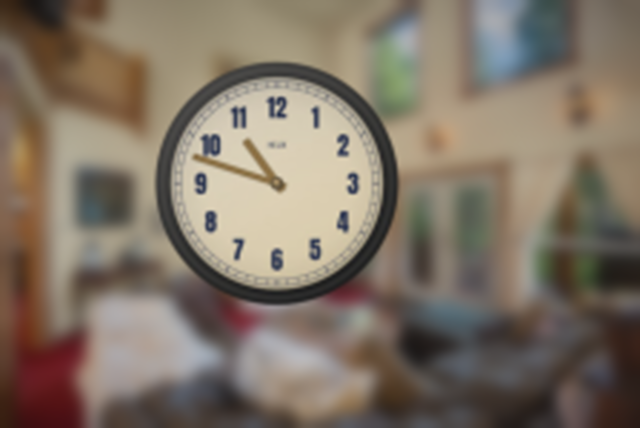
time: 10:48
